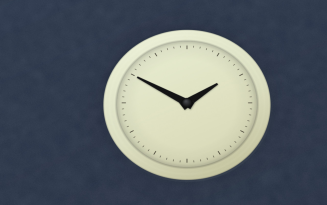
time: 1:50
